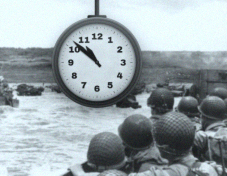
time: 10:52
